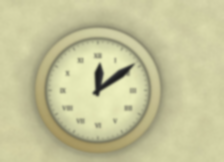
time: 12:09
